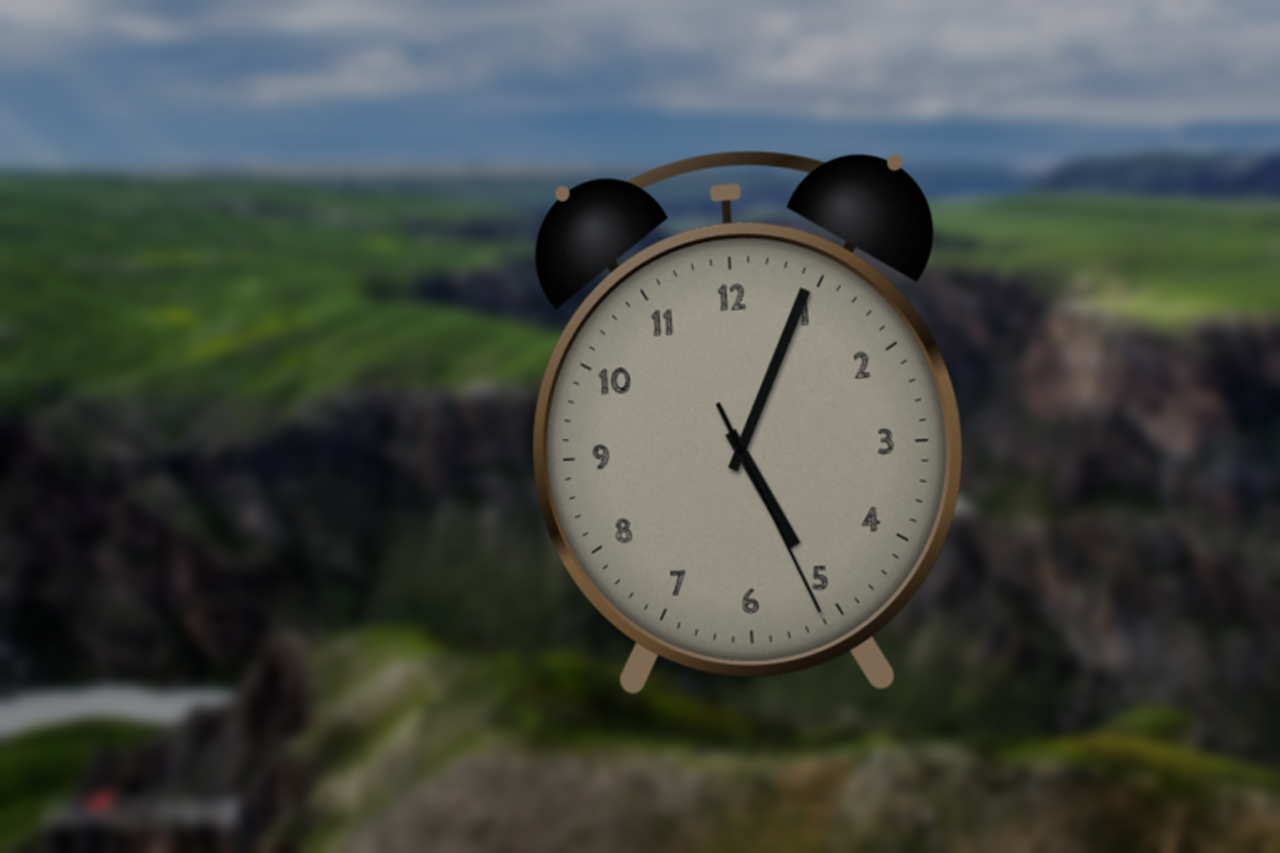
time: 5:04:26
